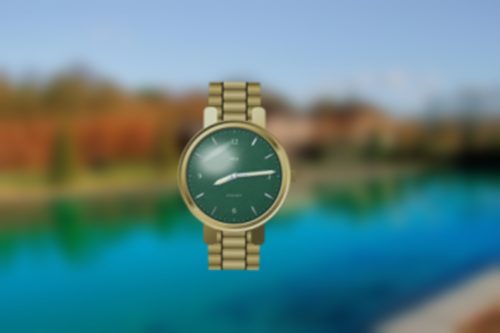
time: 8:14
